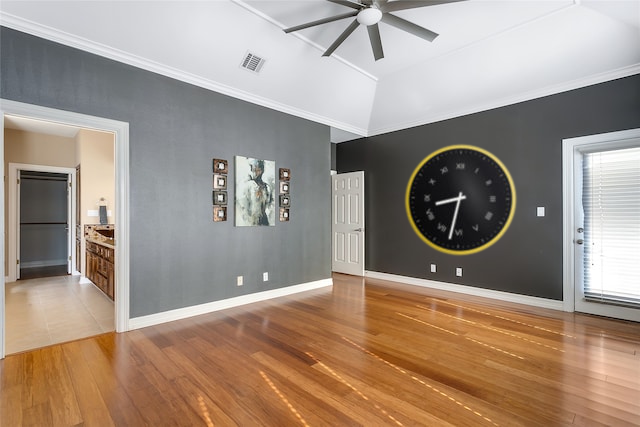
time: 8:32
